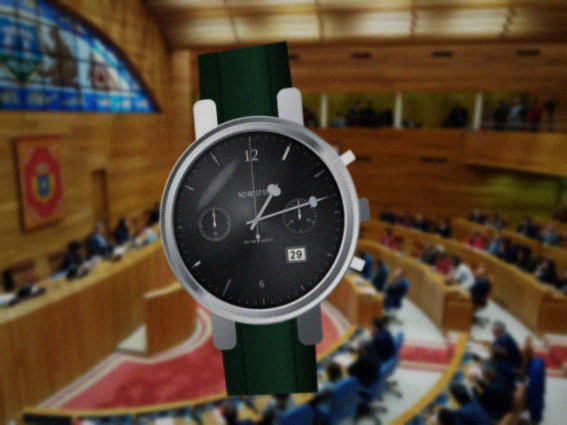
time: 1:13
